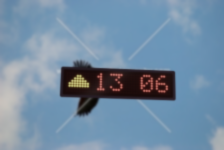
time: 13:06
